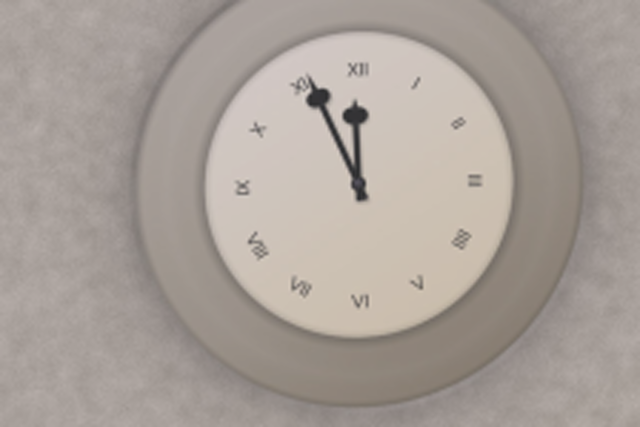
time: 11:56
